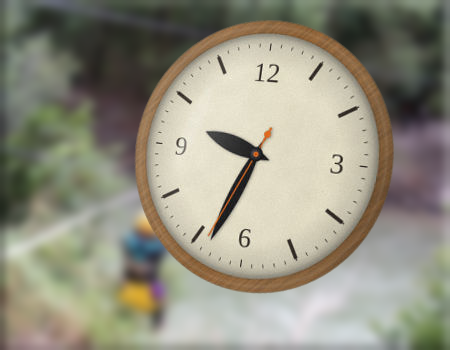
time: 9:33:34
